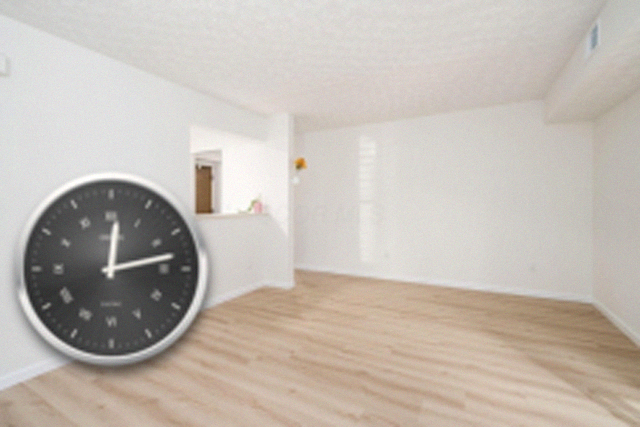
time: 12:13
